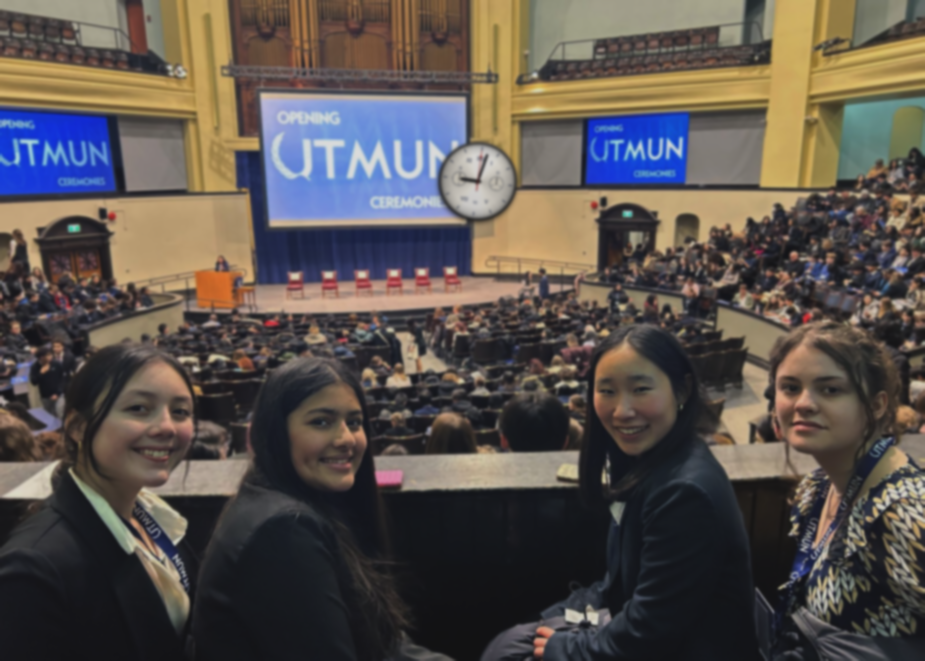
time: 9:02
